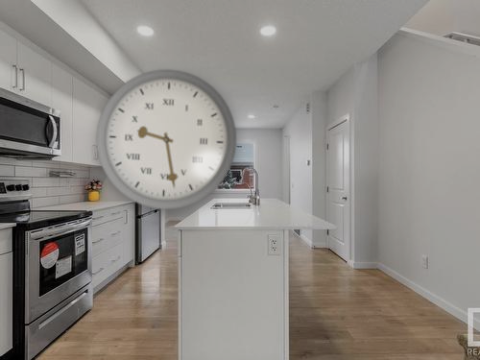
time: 9:28
